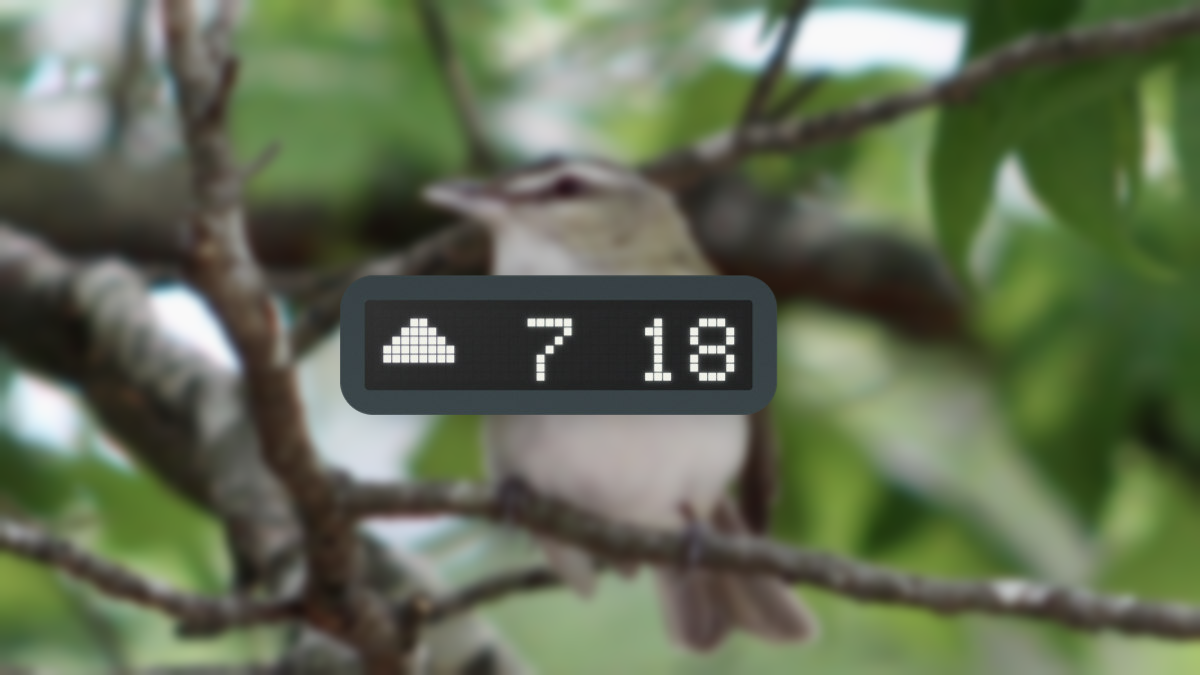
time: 7:18
